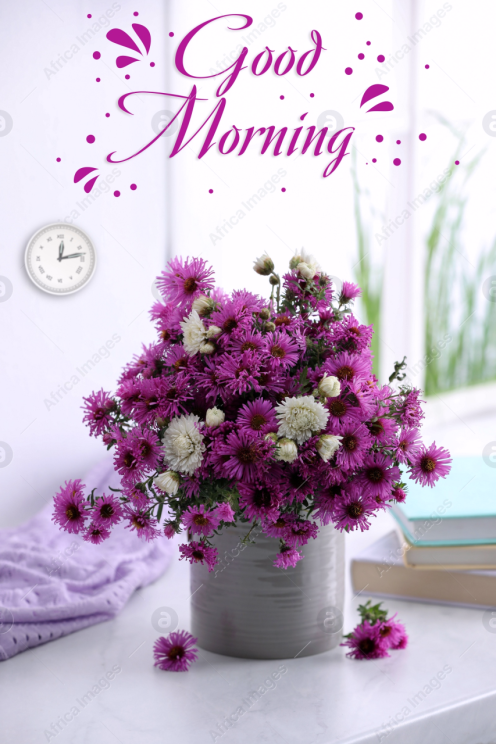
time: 12:13
